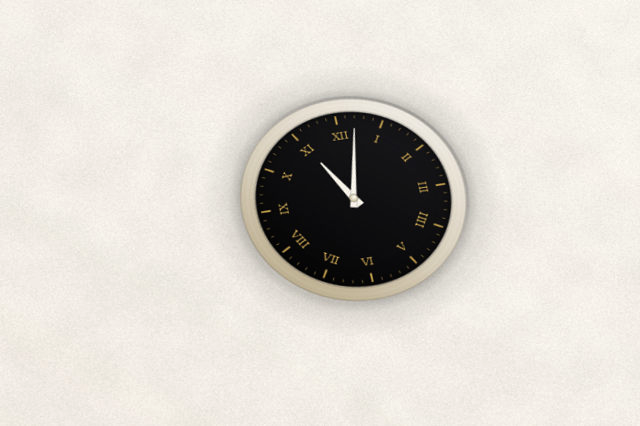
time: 11:02
